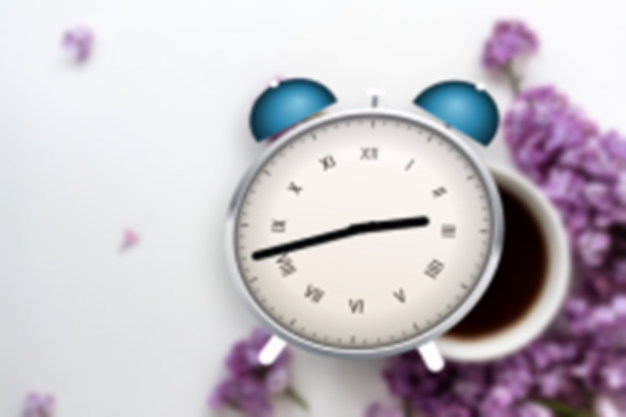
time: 2:42
